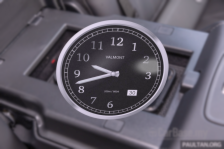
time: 9:42
